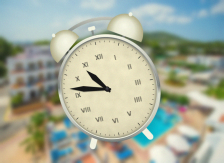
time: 10:47
